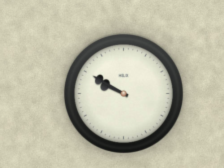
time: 9:50
